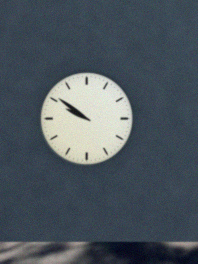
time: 9:51
